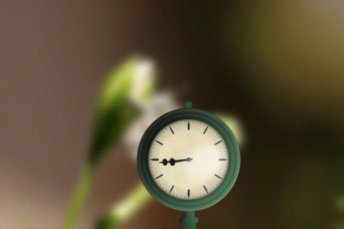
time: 8:44
